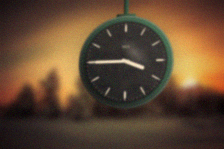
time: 3:45
